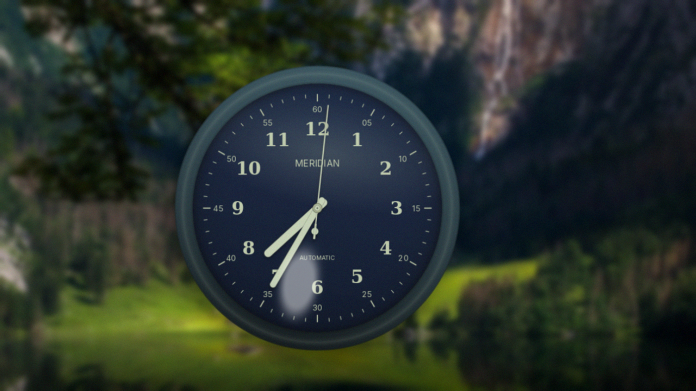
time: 7:35:01
